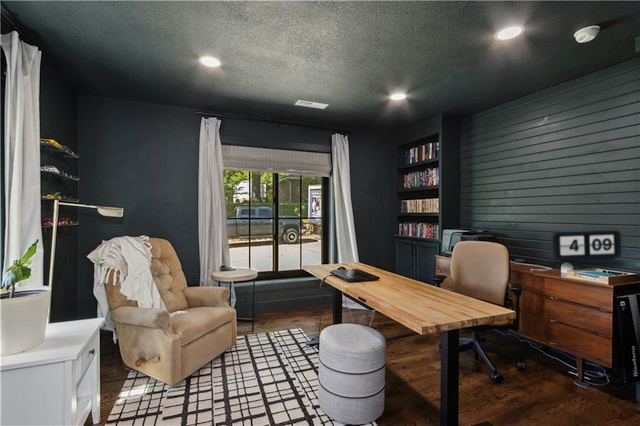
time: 4:09
